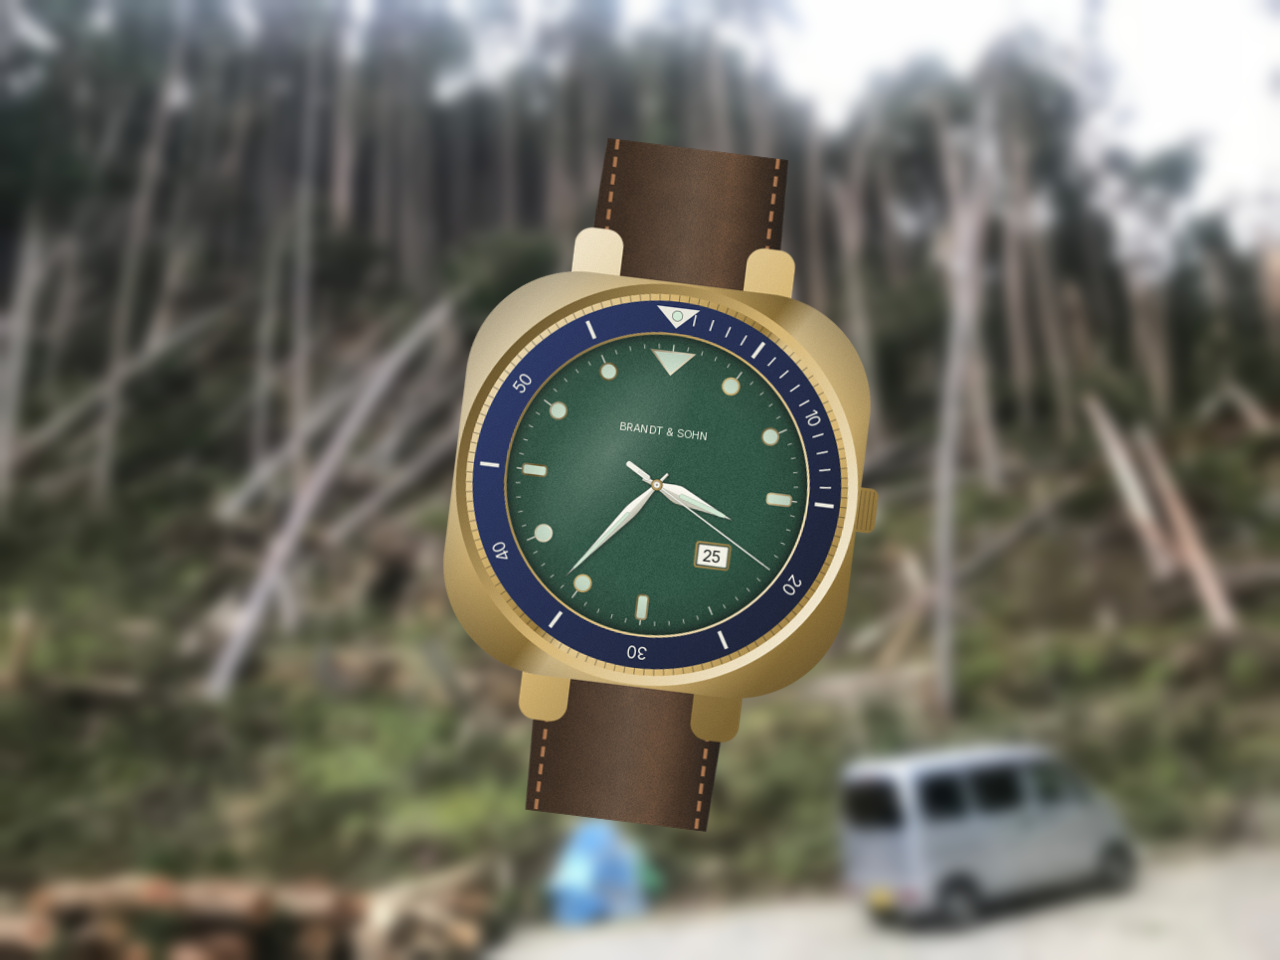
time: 3:36:20
